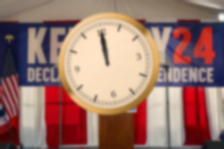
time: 12:00
